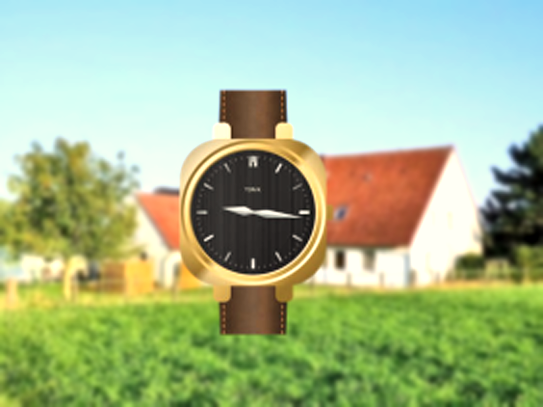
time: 9:16
